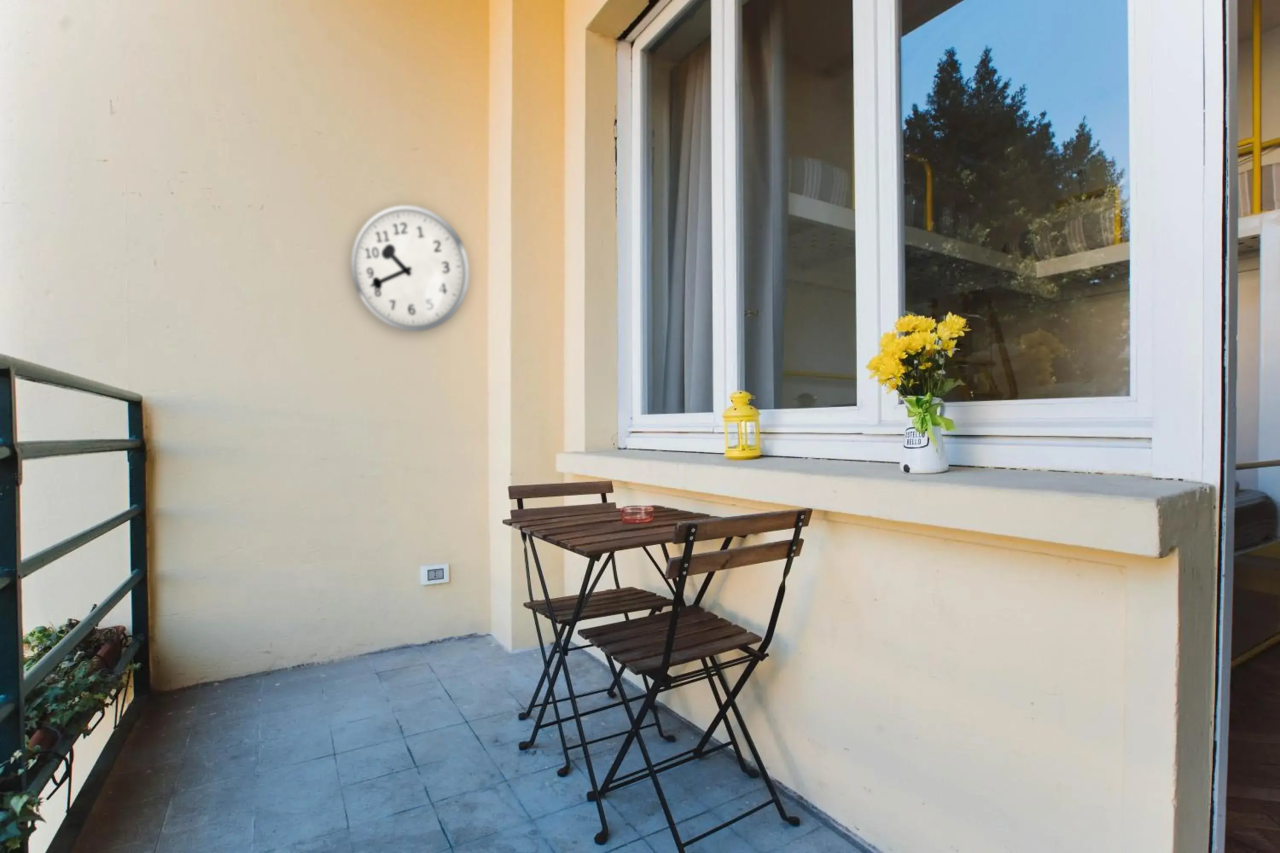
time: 10:42
